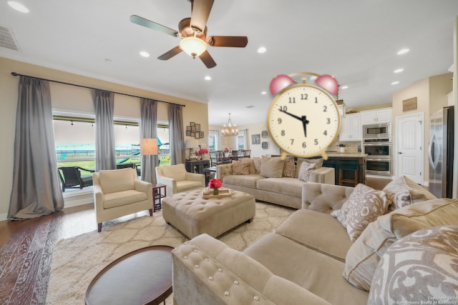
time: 5:49
